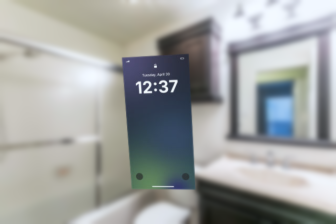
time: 12:37
